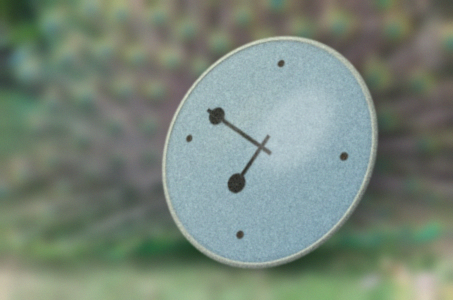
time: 6:49
